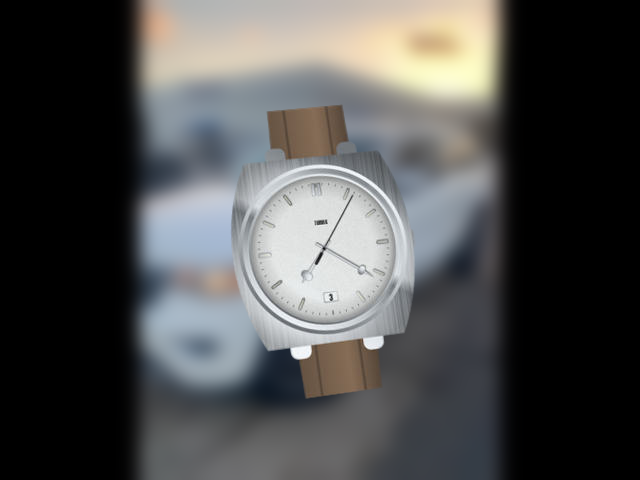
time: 7:21:06
